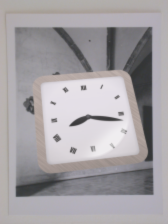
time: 8:17
